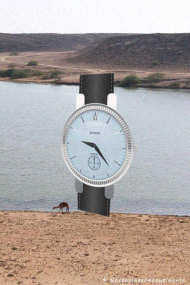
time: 9:23
